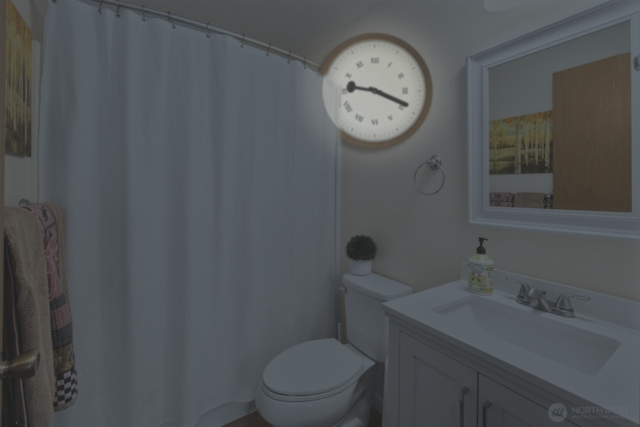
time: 9:19
